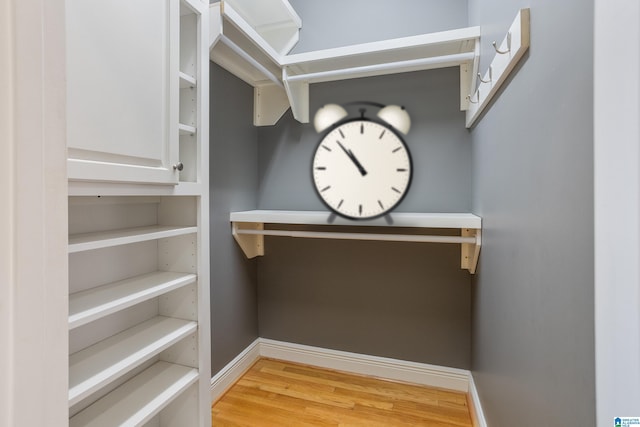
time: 10:53
